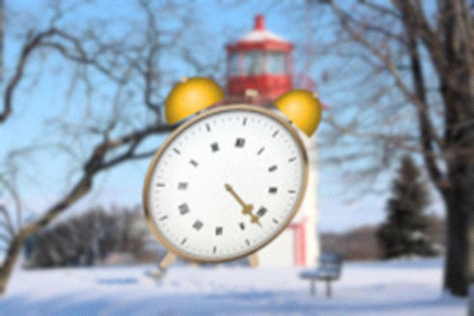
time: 4:22
